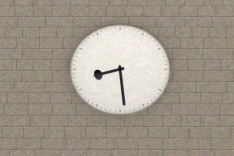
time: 8:29
